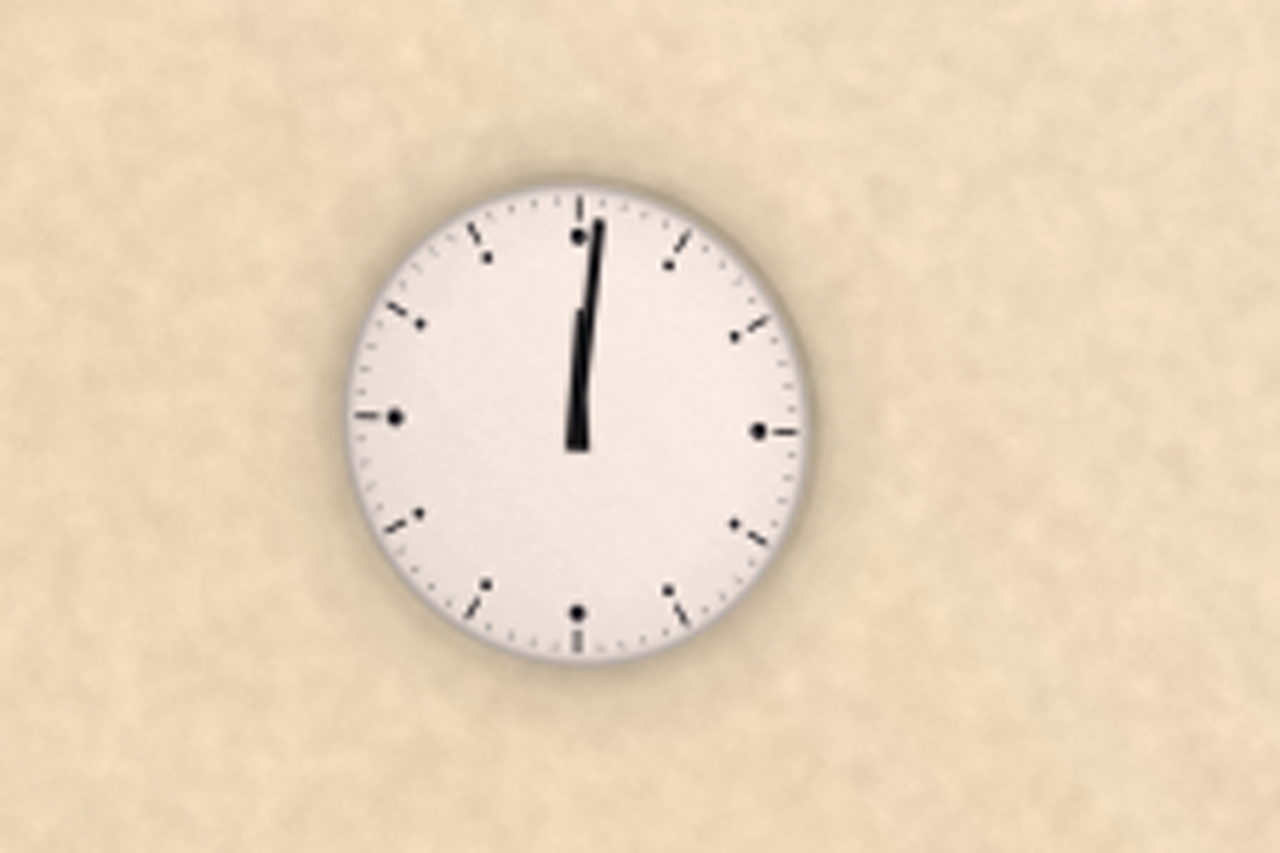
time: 12:01
